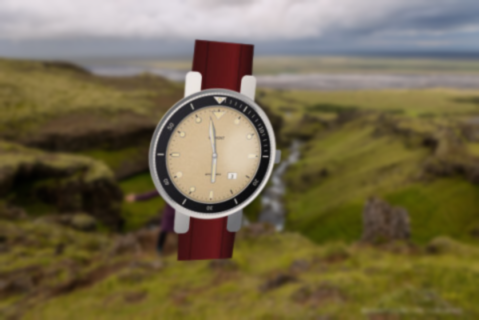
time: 5:58
